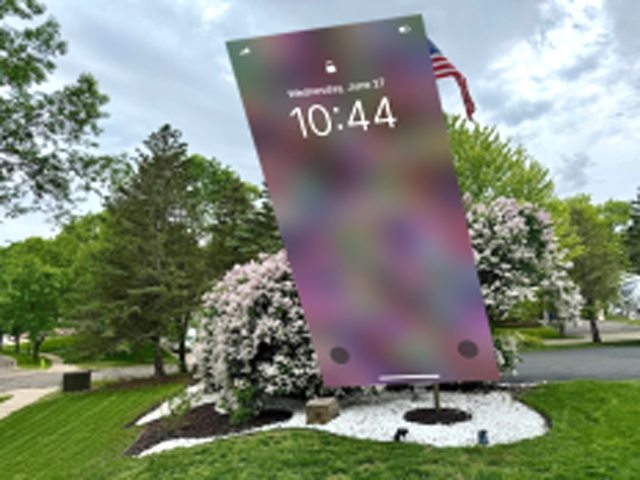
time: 10:44
